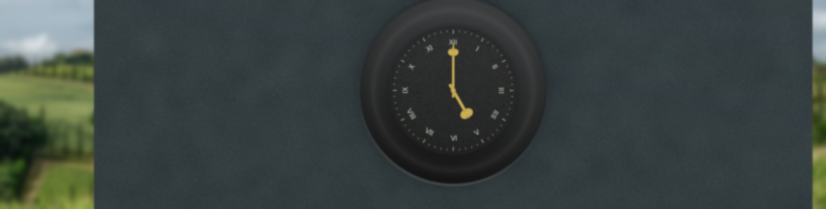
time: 5:00
